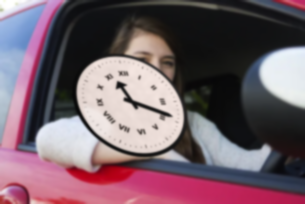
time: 11:19
